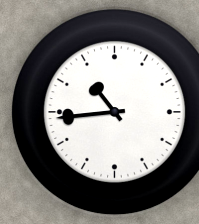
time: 10:44
